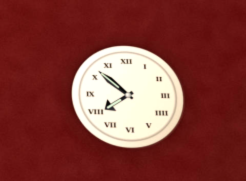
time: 7:52
